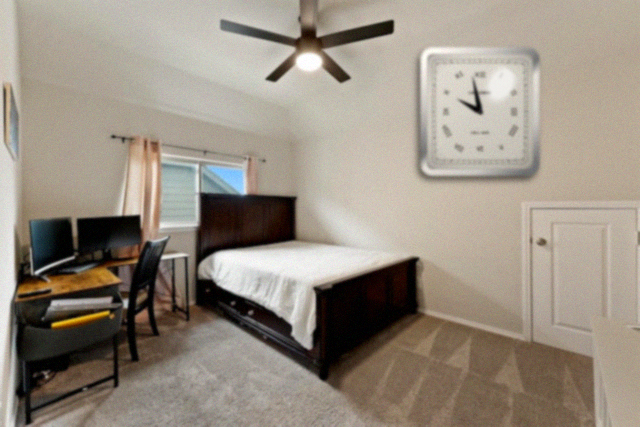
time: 9:58
